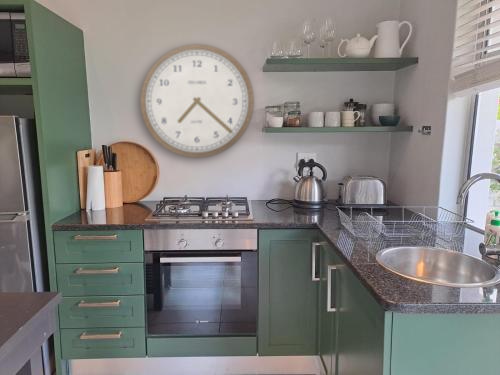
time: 7:22
